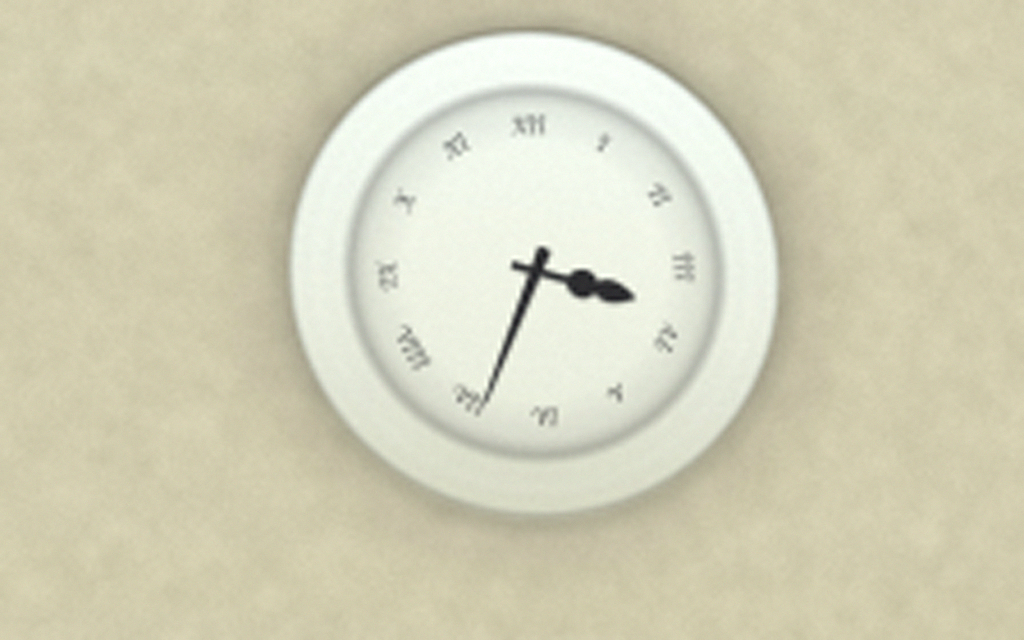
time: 3:34
